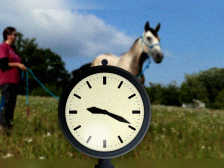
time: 9:19
